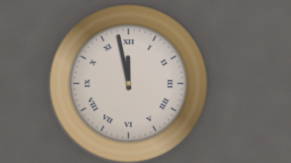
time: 11:58
